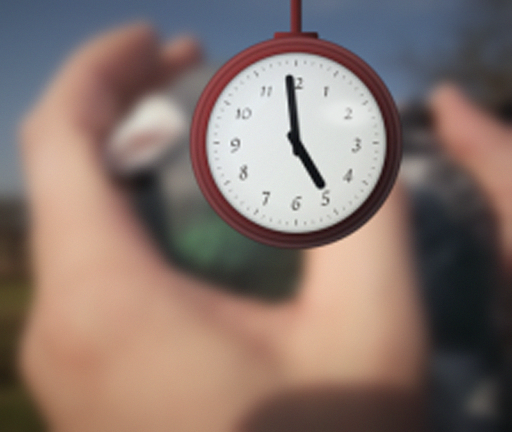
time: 4:59
